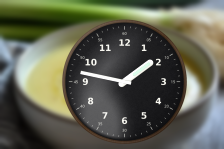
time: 1:47
